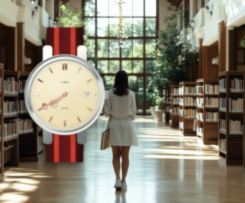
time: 7:40
